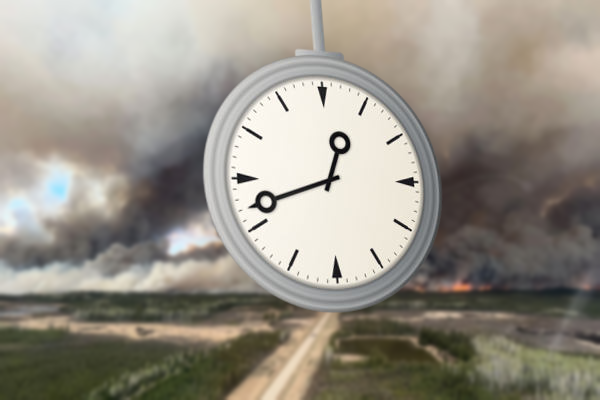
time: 12:42
